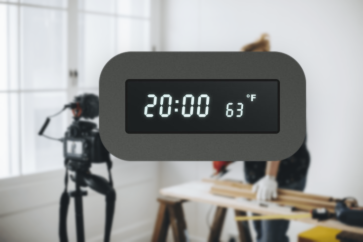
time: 20:00
